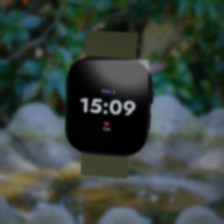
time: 15:09
